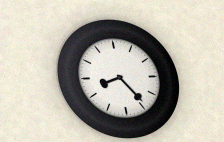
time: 8:24
